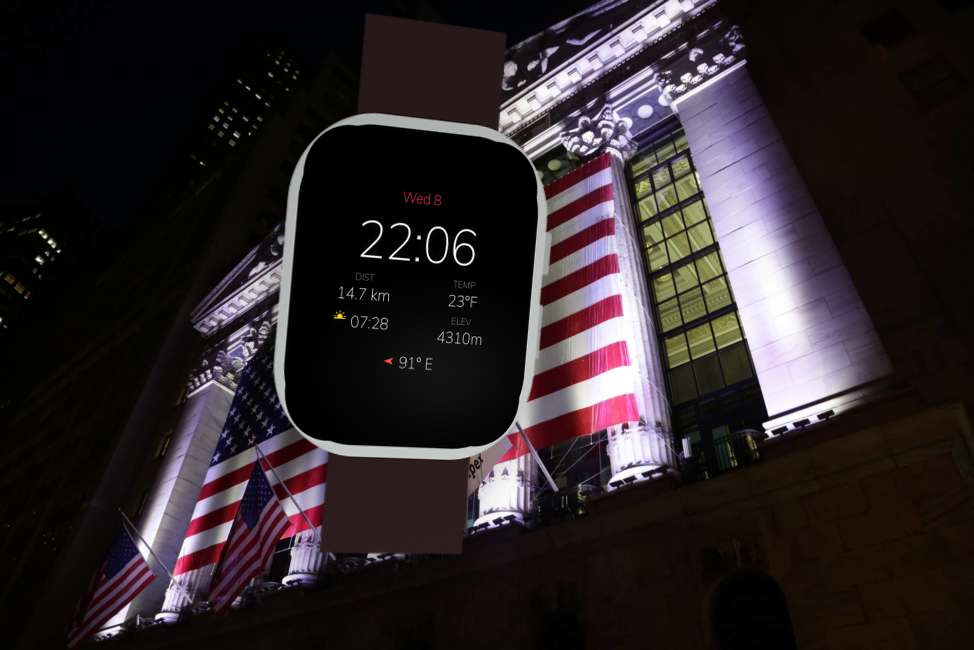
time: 22:06
